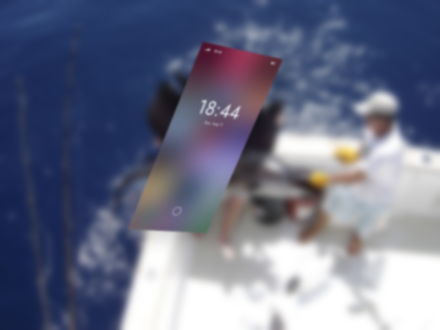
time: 18:44
